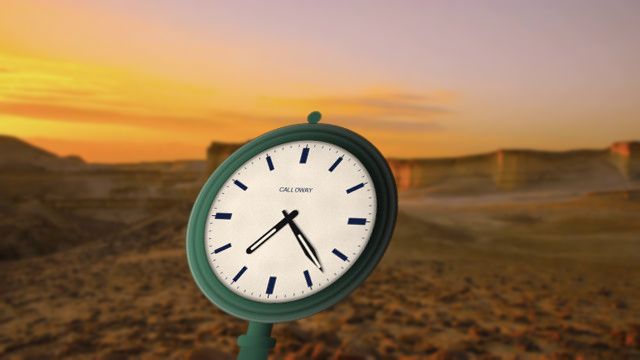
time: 7:23
